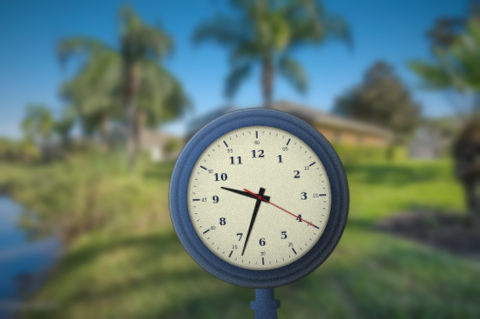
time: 9:33:20
